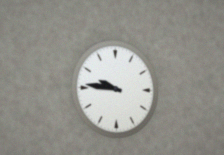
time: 9:46
